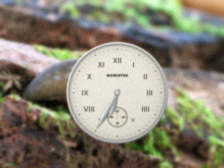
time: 6:35
